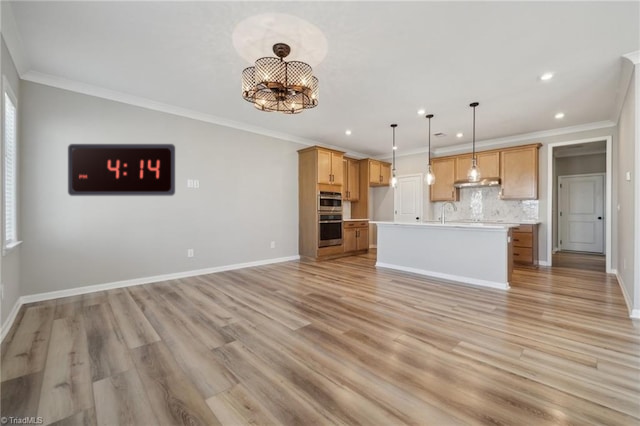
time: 4:14
